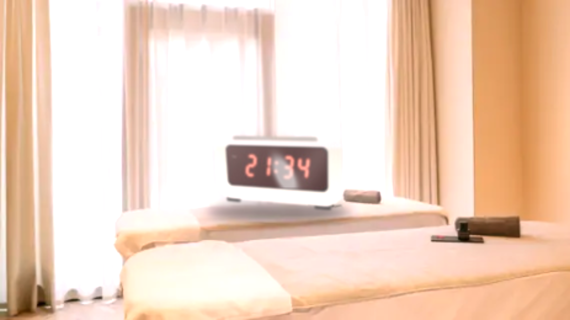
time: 21:34
